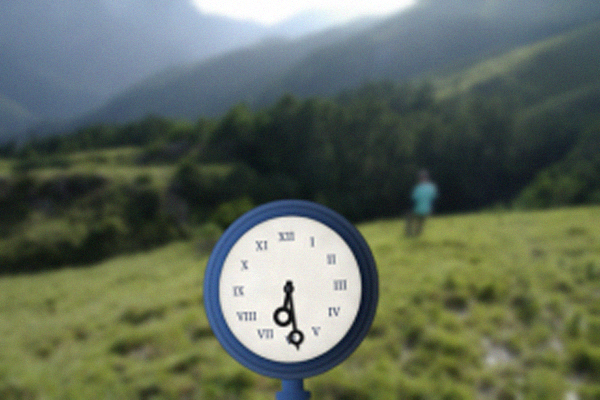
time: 6:29
